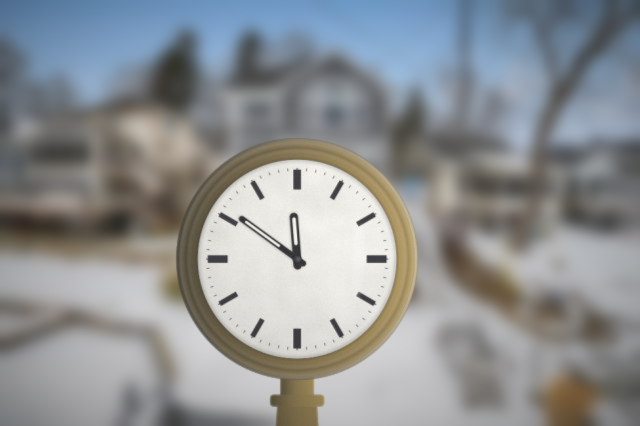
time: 11:51
